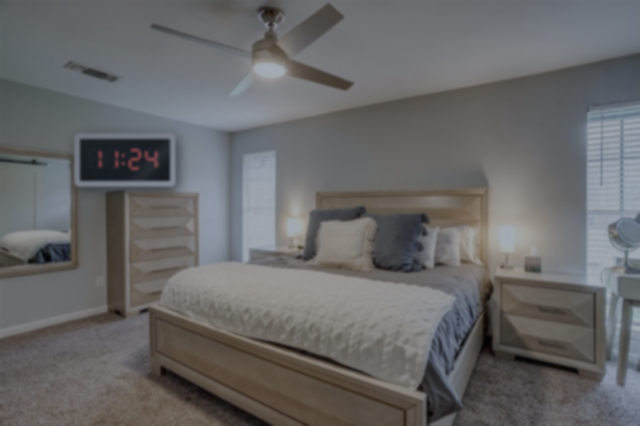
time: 11:24
